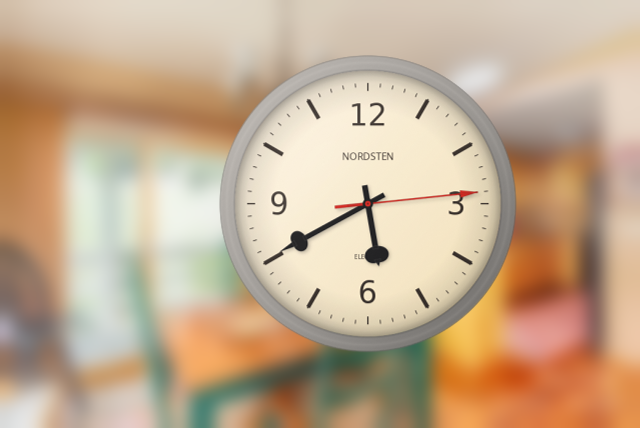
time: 5:40:14
